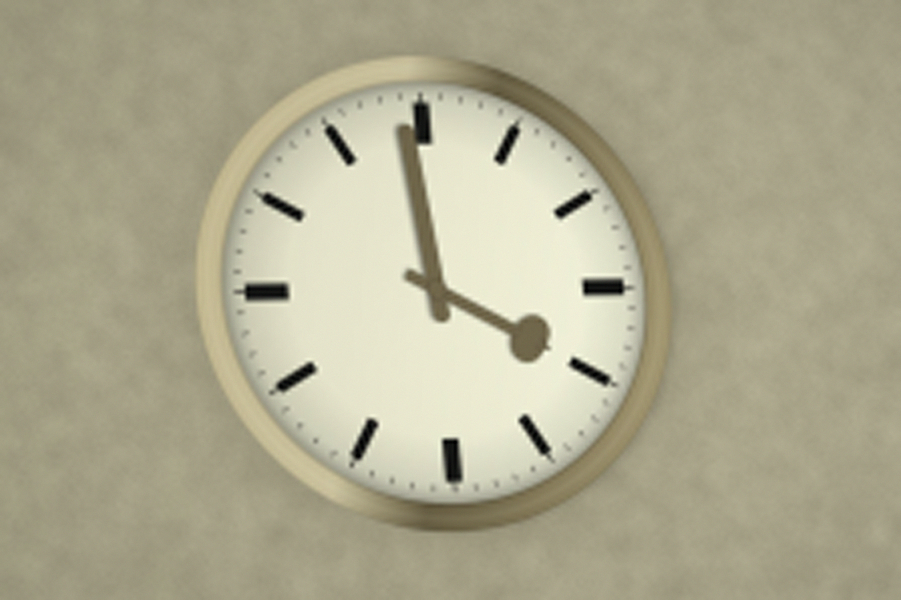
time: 3:59
